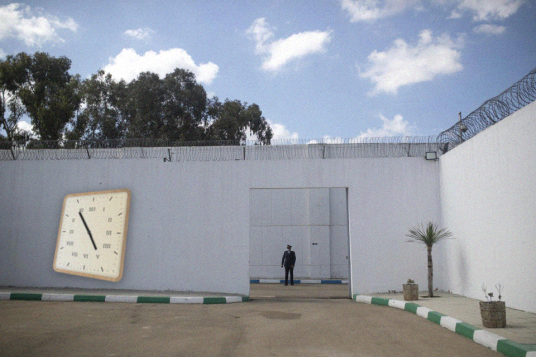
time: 4:54
